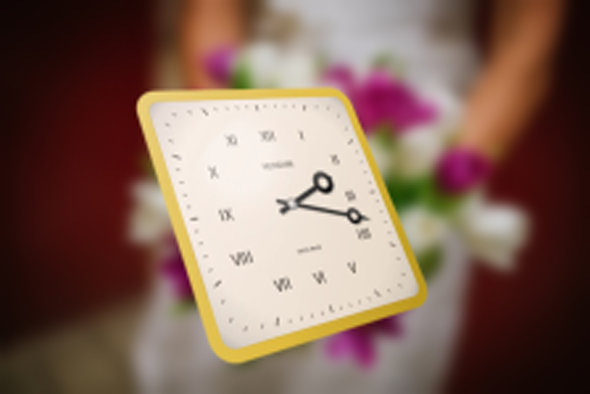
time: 2:18
